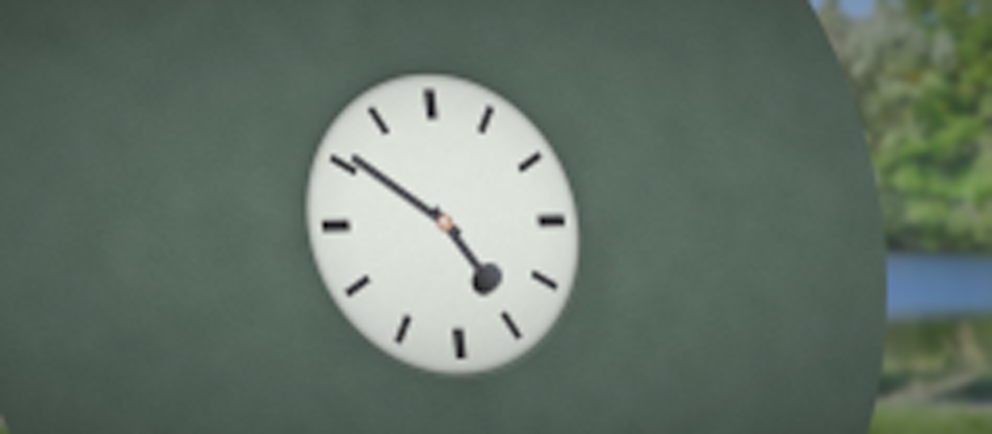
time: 4:51
